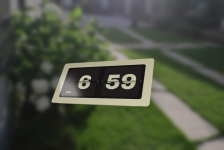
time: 6:59
